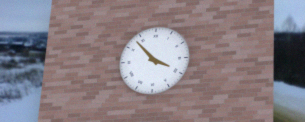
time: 3:53
